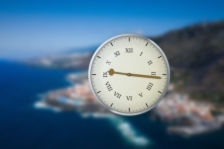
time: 9:16
